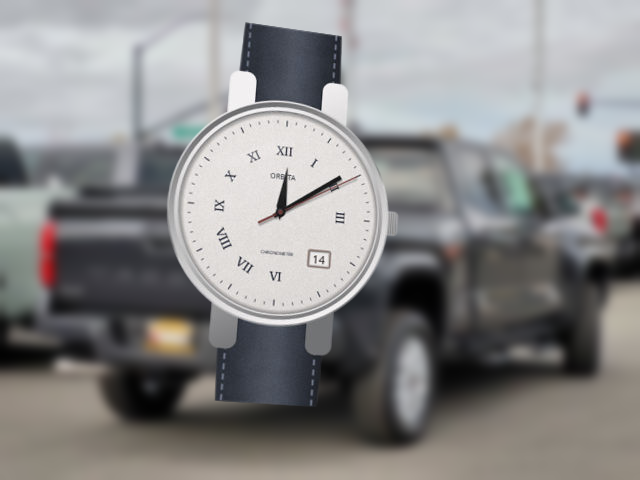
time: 12:09:10
